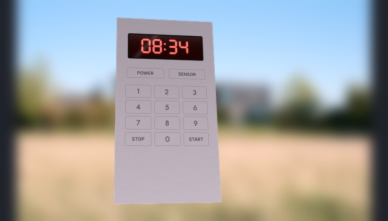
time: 8:34
